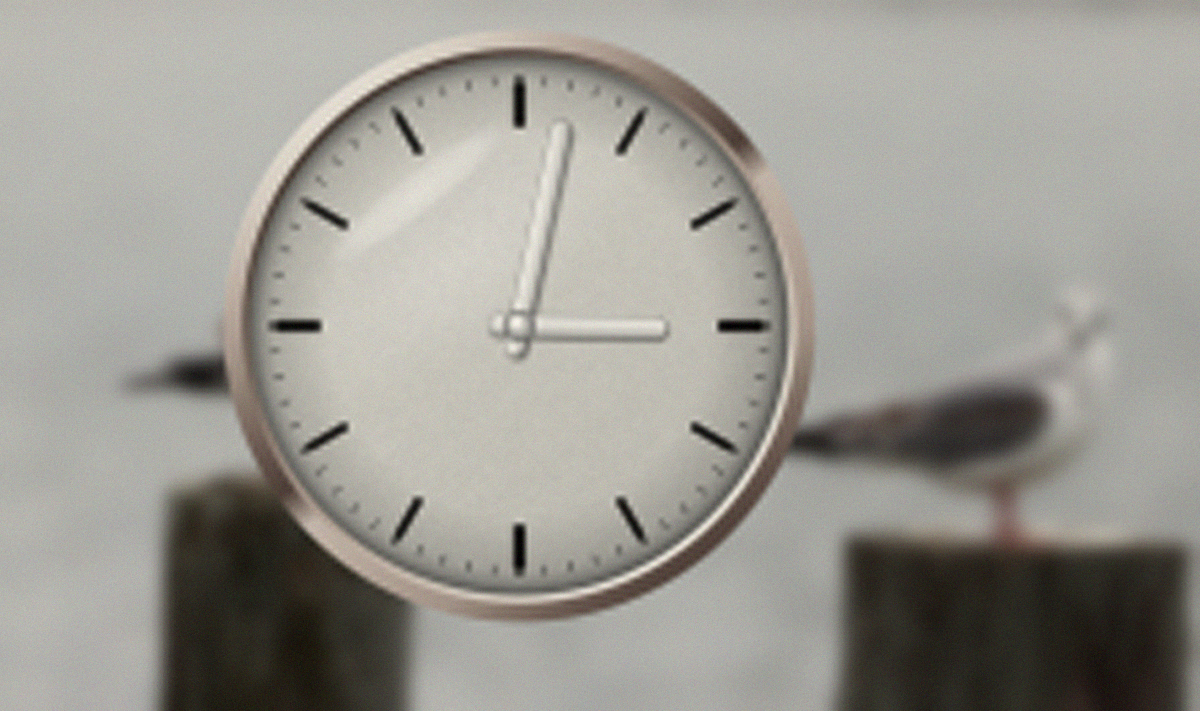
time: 3:02
